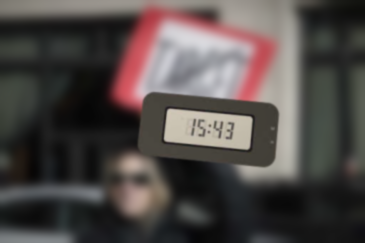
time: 15:43
